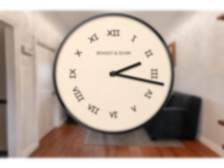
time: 2:17
